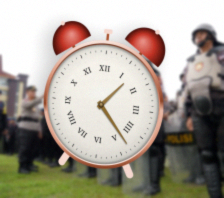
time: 1:23
